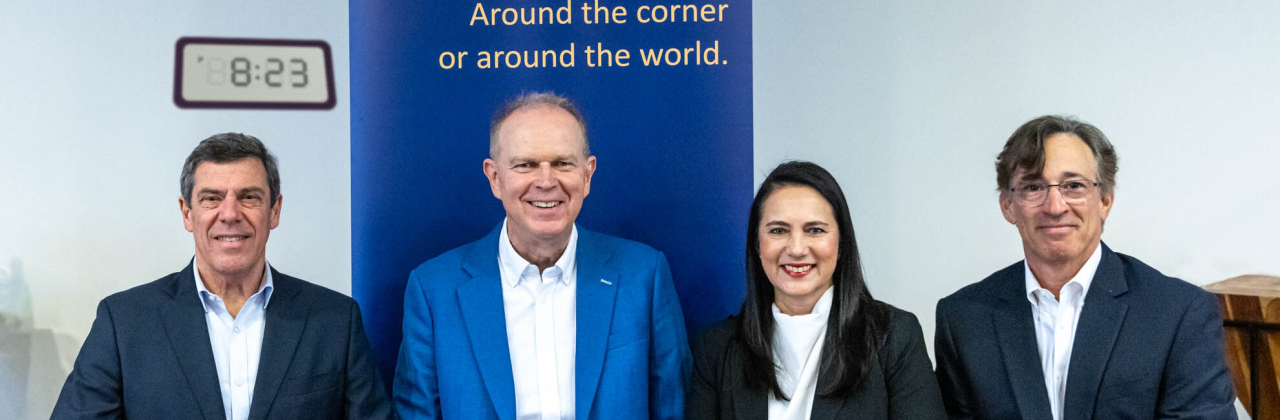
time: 8:23
